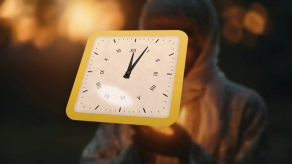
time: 12:04
